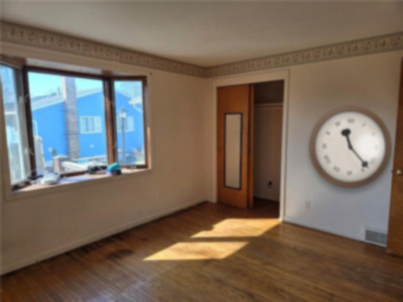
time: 11:23
